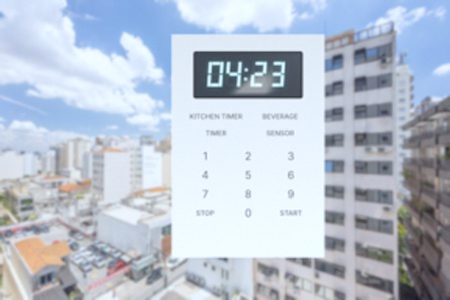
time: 4:23
